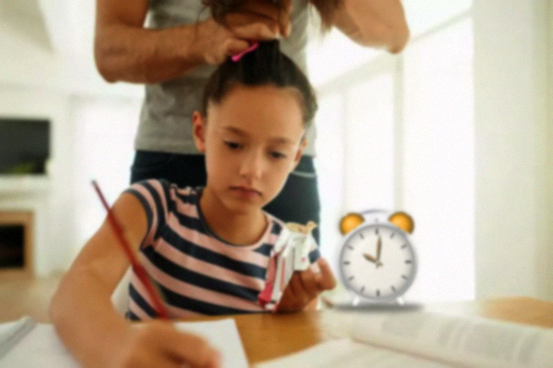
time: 10:01
